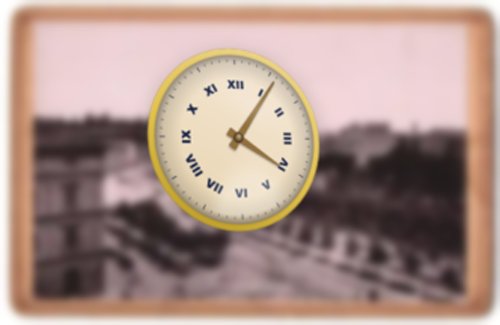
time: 4:06
